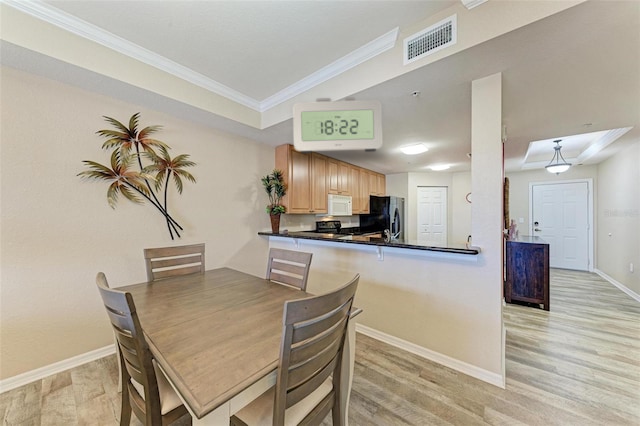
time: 18:22
